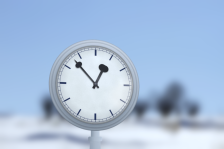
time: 12:53
